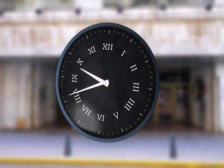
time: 9:41
